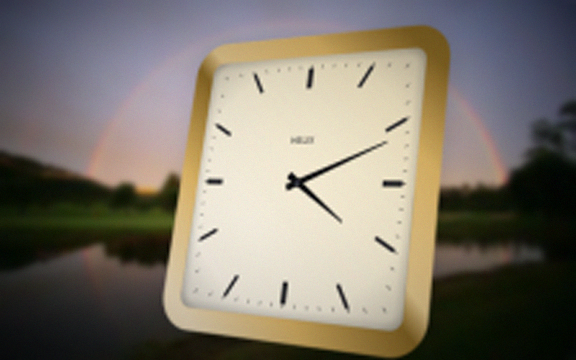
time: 4:11
